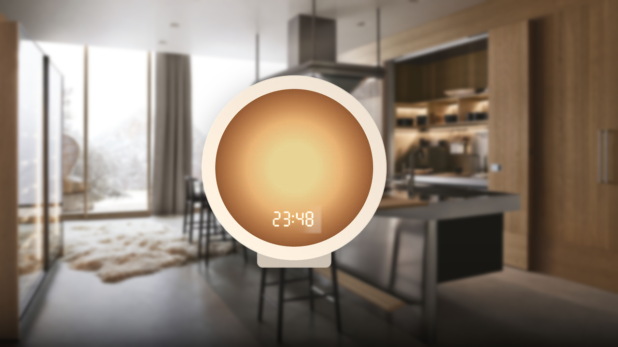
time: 23:48
